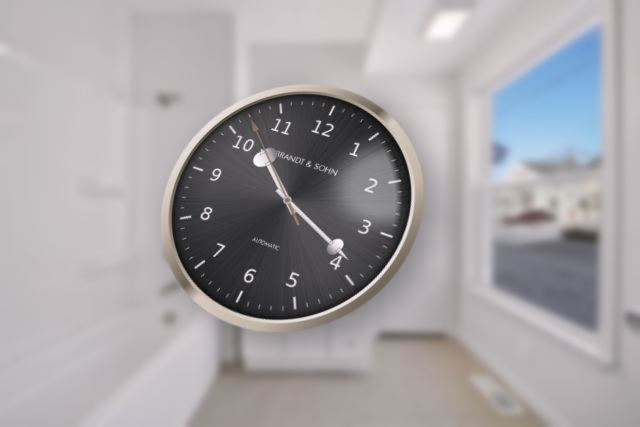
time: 10:18:52
